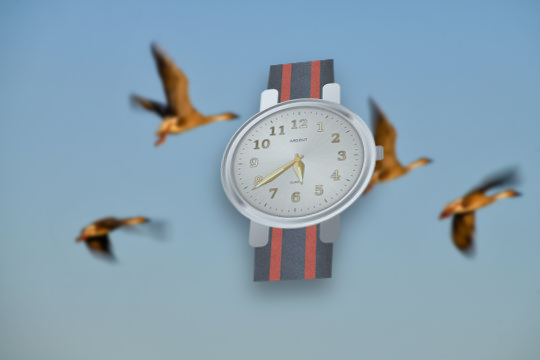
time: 5:39
